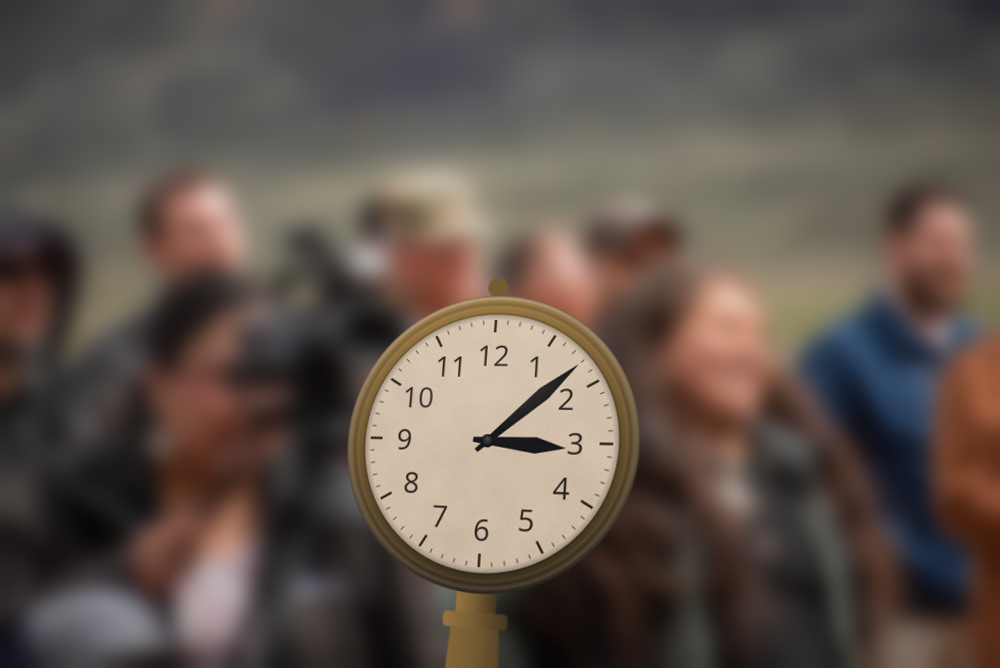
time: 3:08
